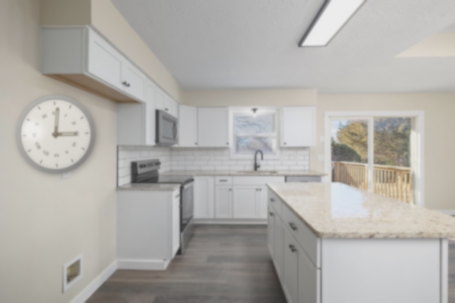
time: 3:01
